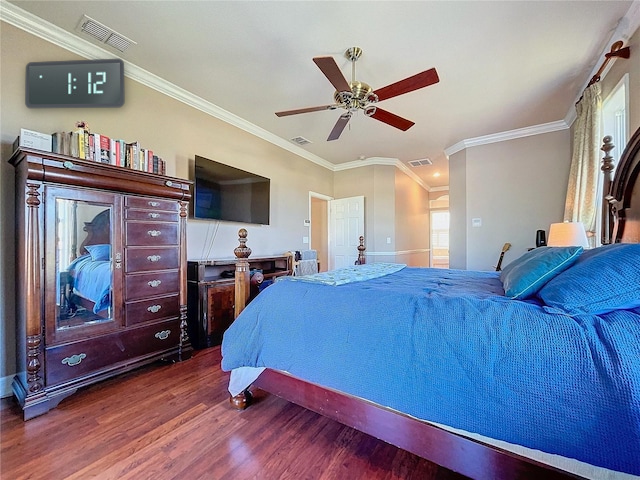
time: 1:12
